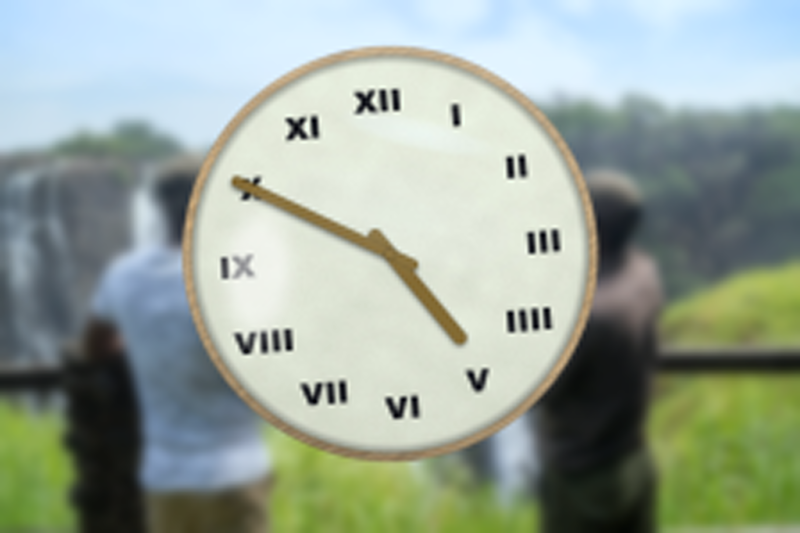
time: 4:50
